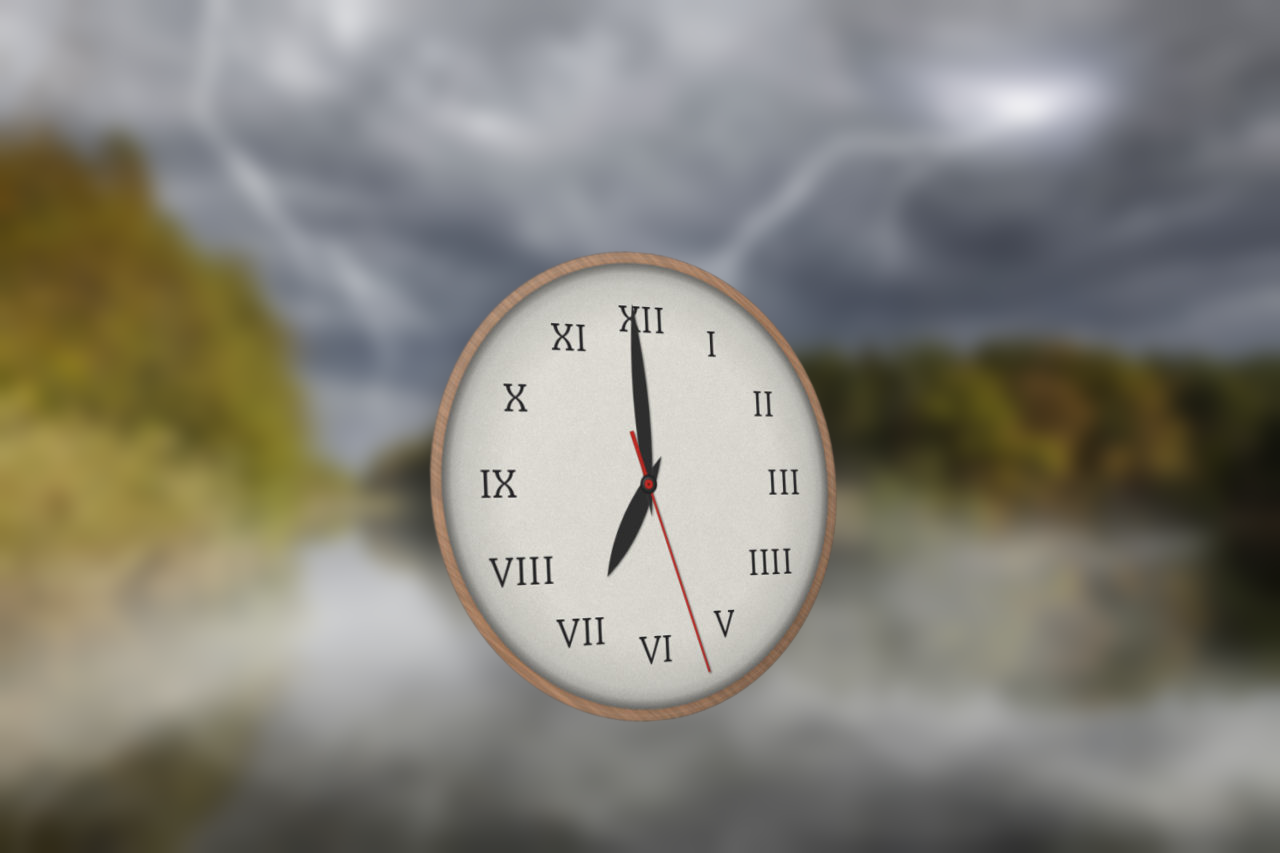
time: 6:59:27
